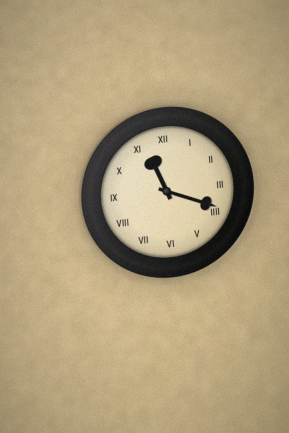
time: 11:19
